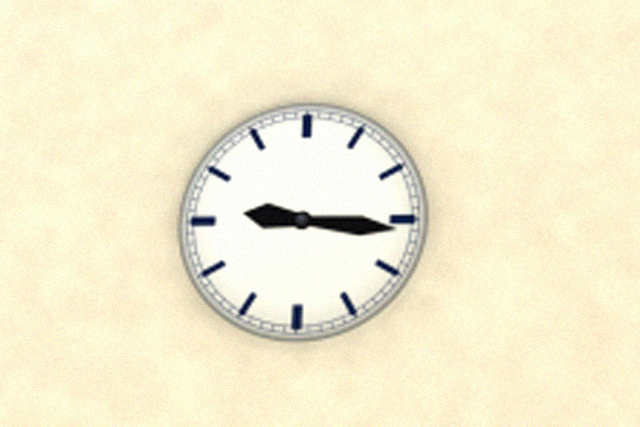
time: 9:16
